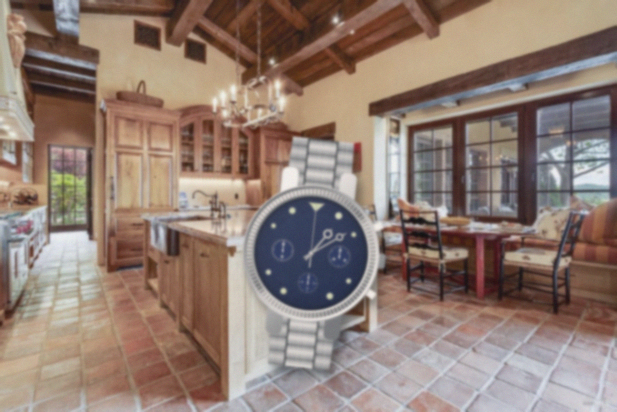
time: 1:09
